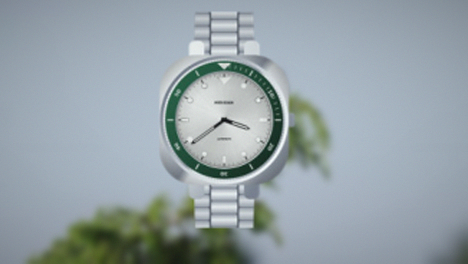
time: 3:39
